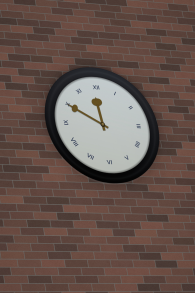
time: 11:50
